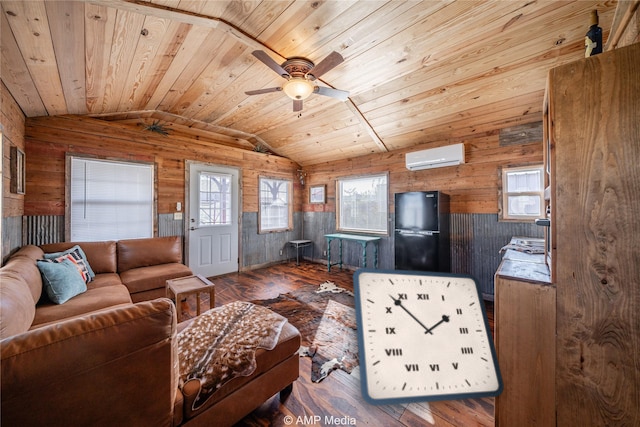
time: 1:53
